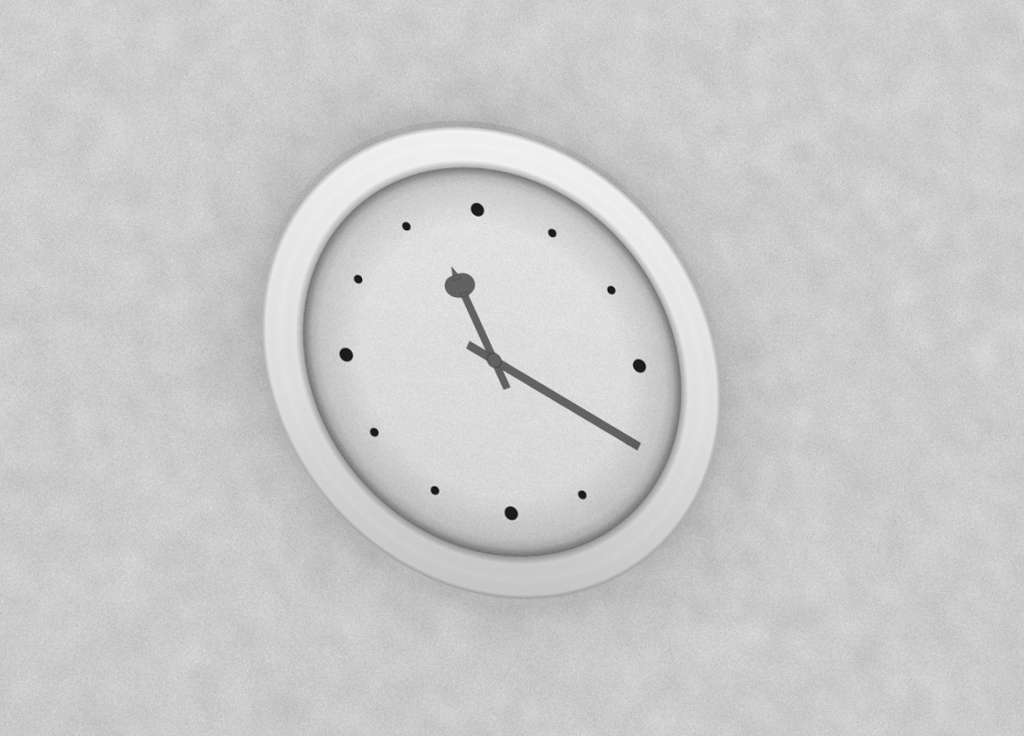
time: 11:20
